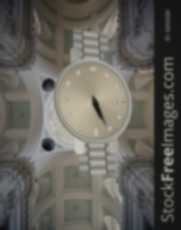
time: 5:26
